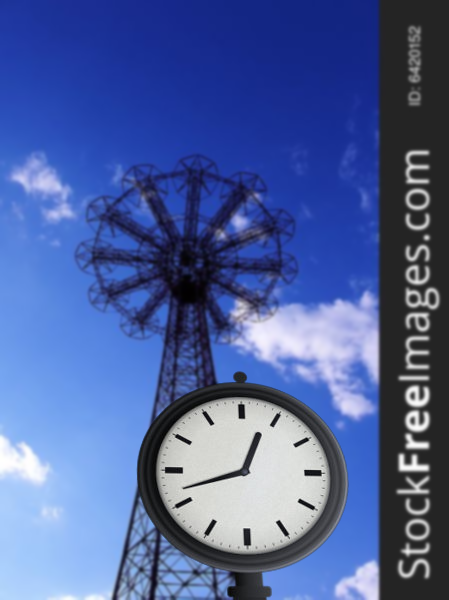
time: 12:42
